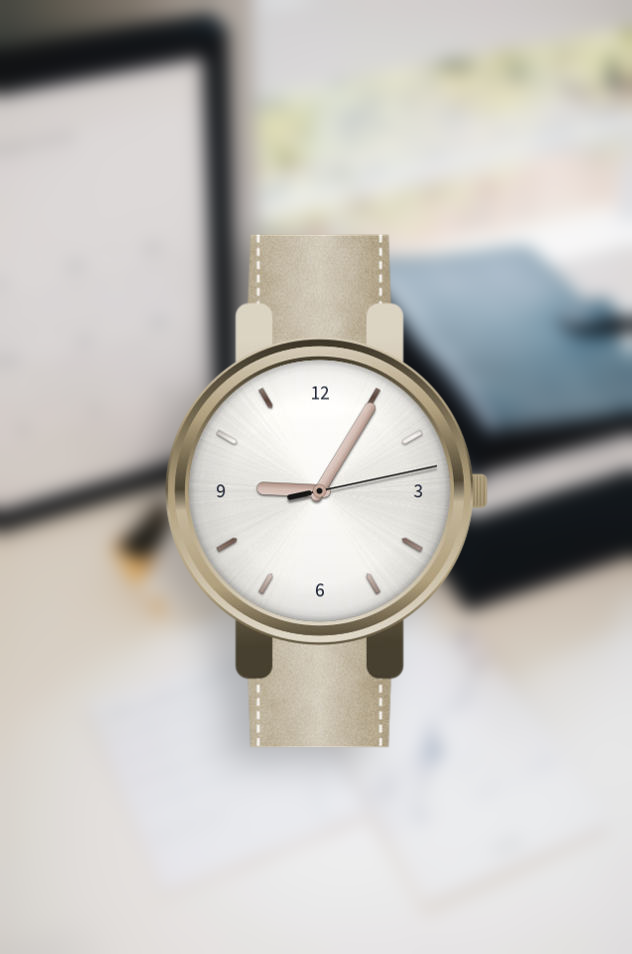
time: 9:05:13
